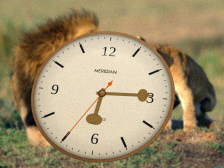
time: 6:14:35
